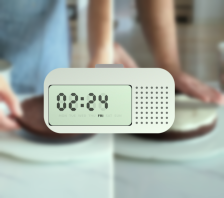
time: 2:24
